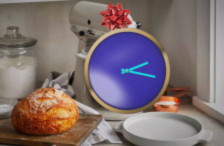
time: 2:17
